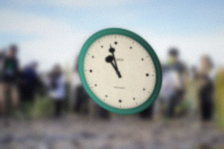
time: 10:58
